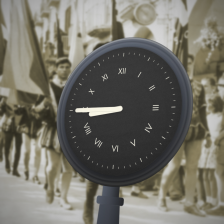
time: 8:45
